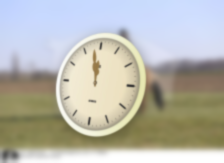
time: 11:58
